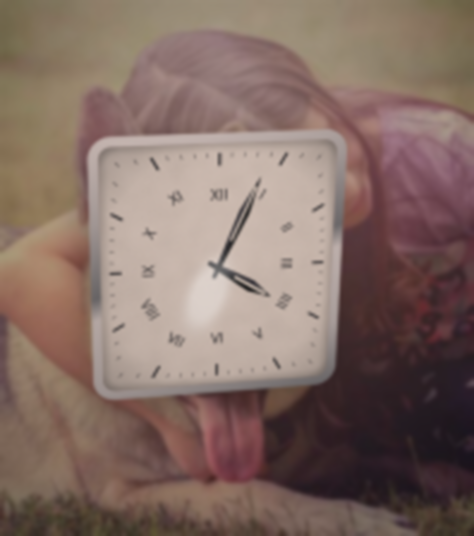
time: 4:04
